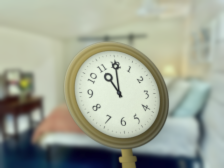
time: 11:00
